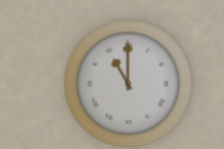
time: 11:00
